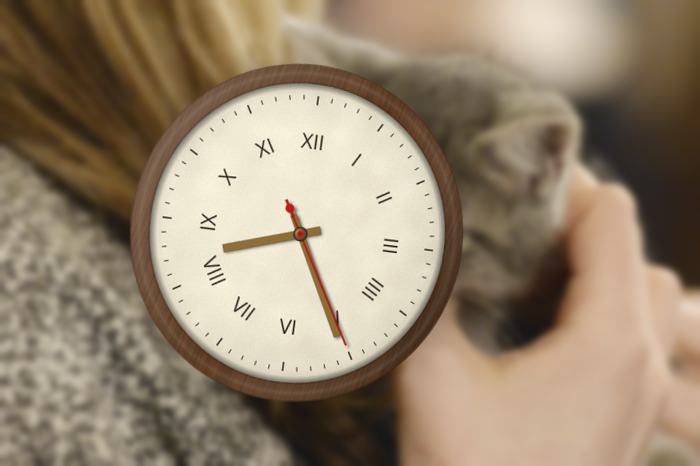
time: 8:25:25
